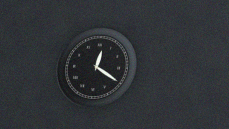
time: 12:20
